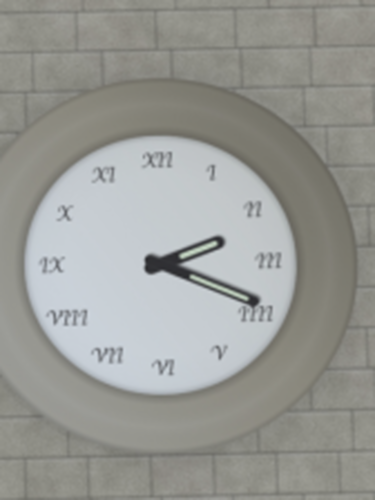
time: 2:19
